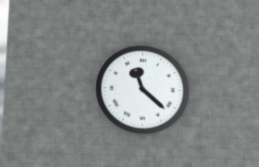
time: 11:22
